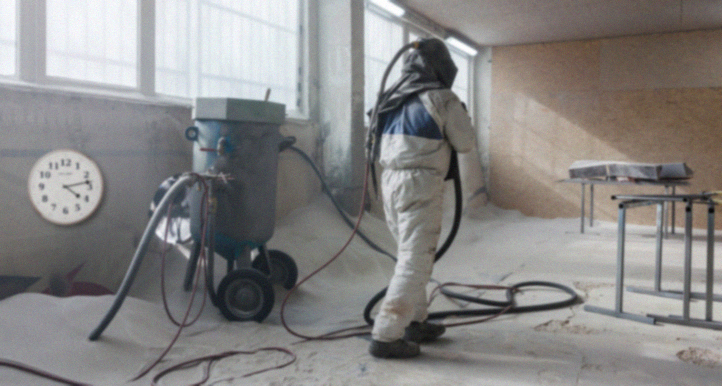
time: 4:13
